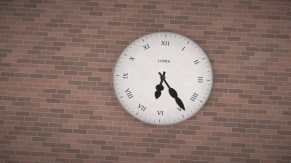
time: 6:24
